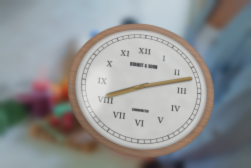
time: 8:12
